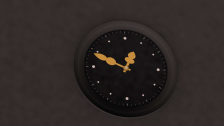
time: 12:49
